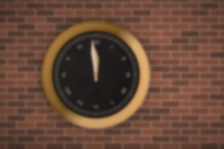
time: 11:59
